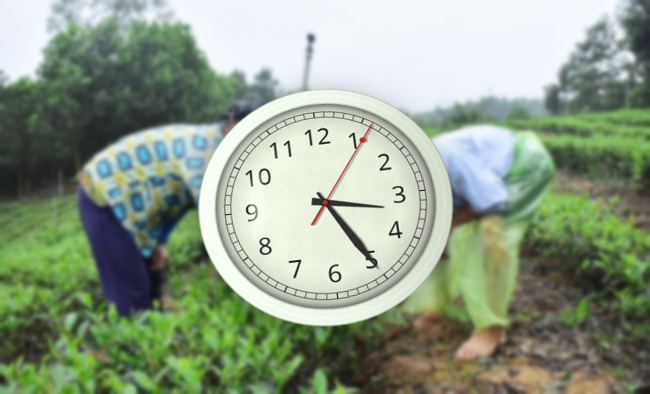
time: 3:25:06
